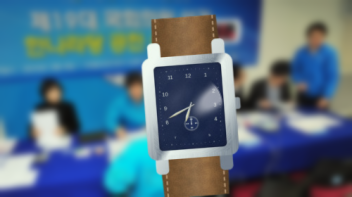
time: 6:41
